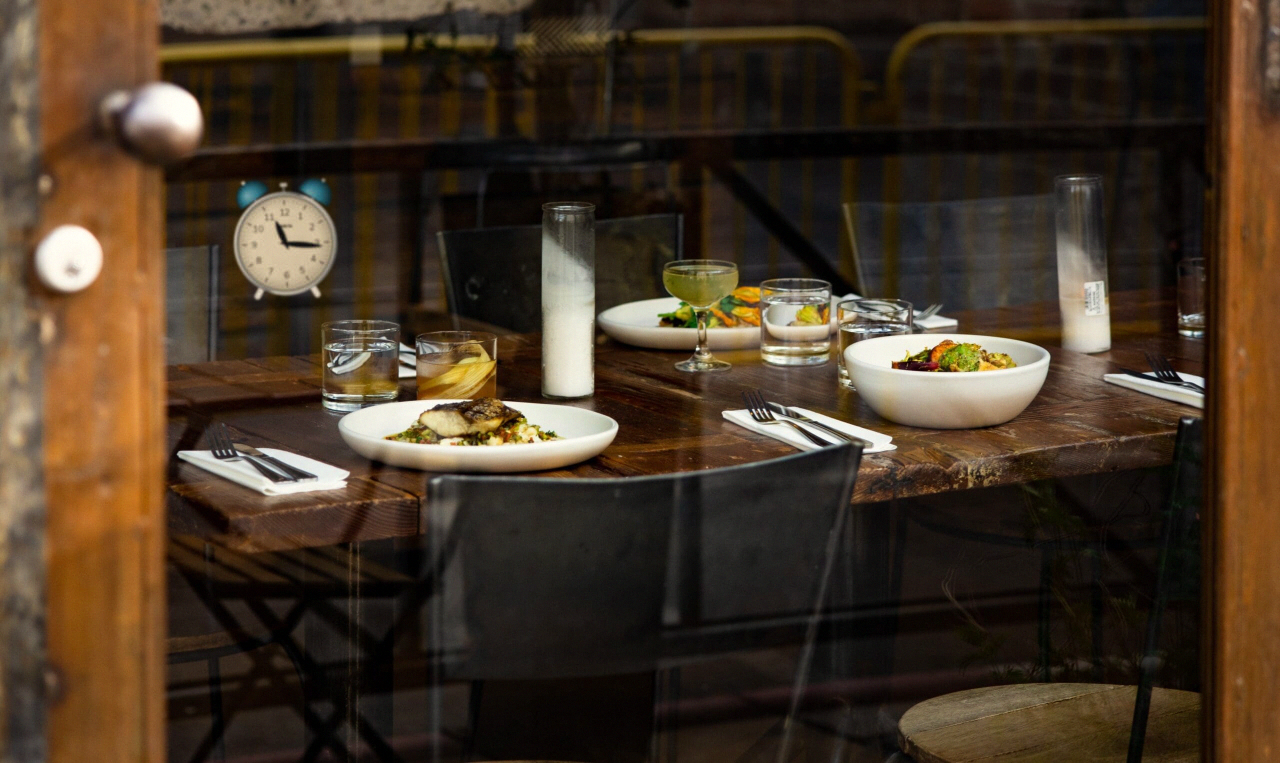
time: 11:16
